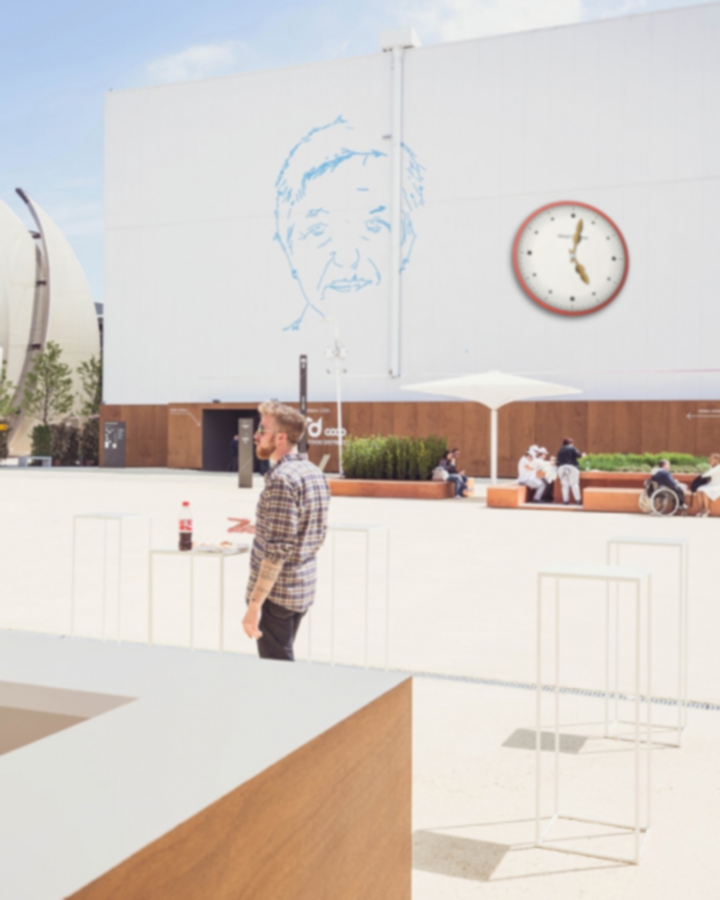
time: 5:02
